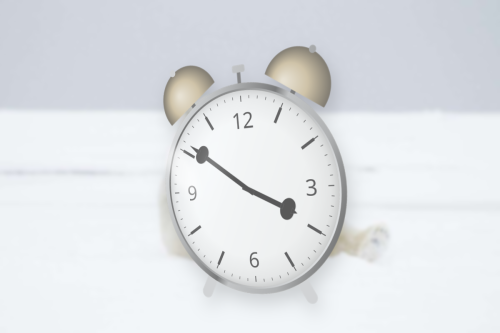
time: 3:51
